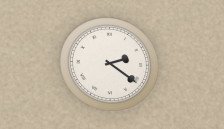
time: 2:21
